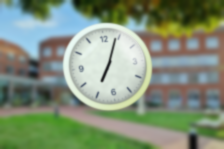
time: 7:04
